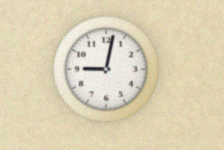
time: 9:02
